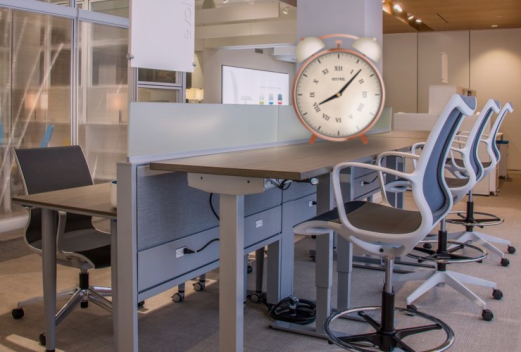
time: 8:07
